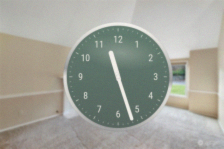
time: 11:27
